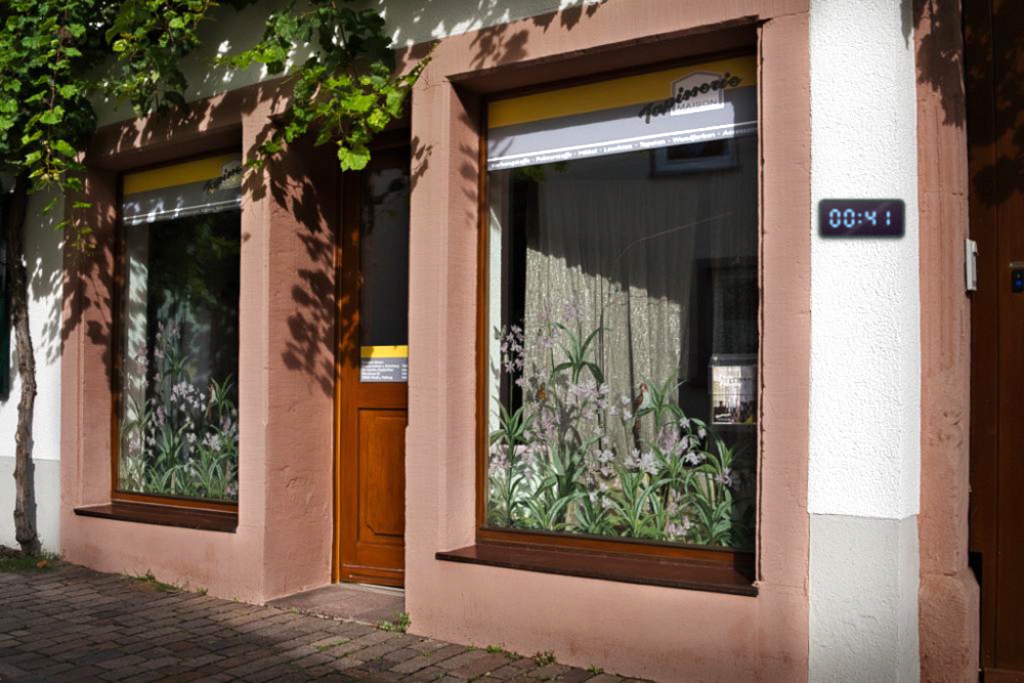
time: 0:41
